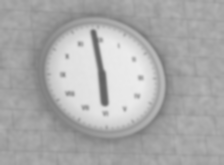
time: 5:59
